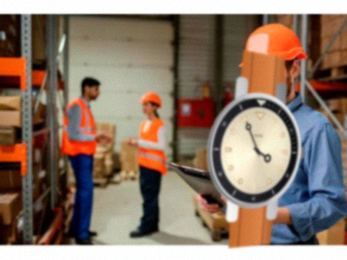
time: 3:55
